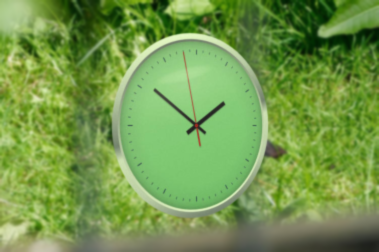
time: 1:50:58
